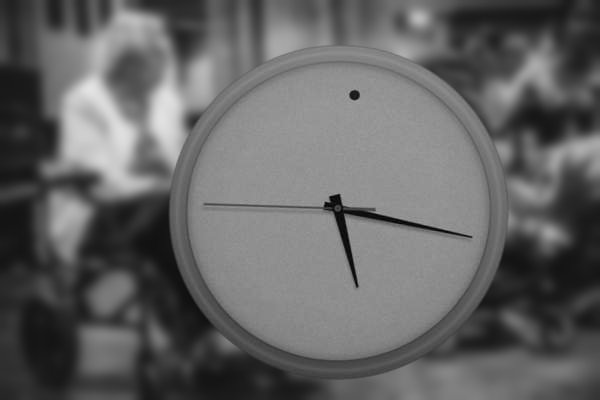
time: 5:15:44
